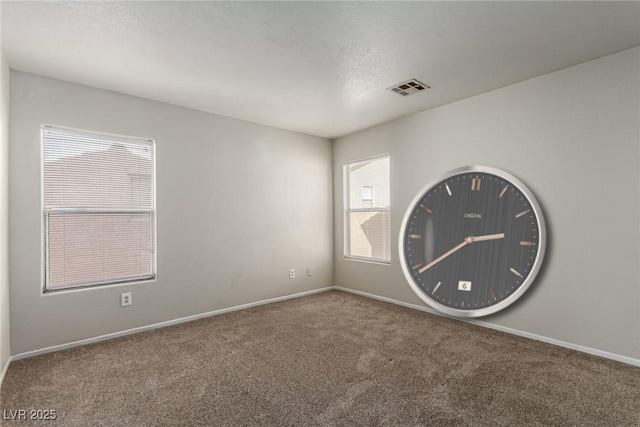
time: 2:39
